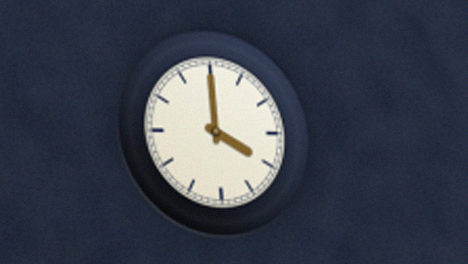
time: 4:00
